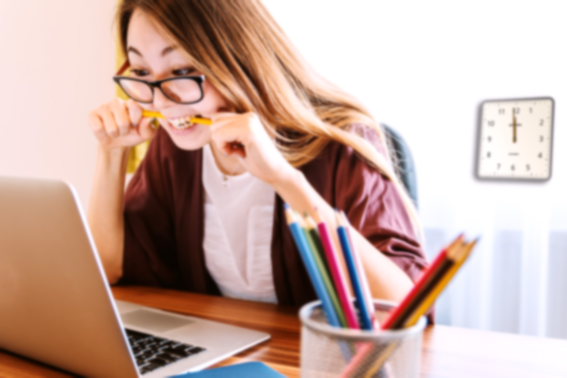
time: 11:59
